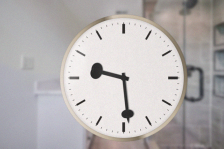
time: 9:29
